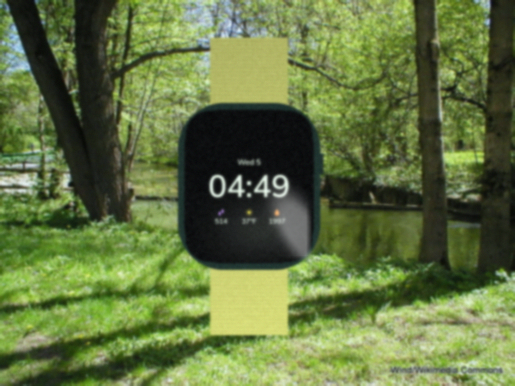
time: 4:49
